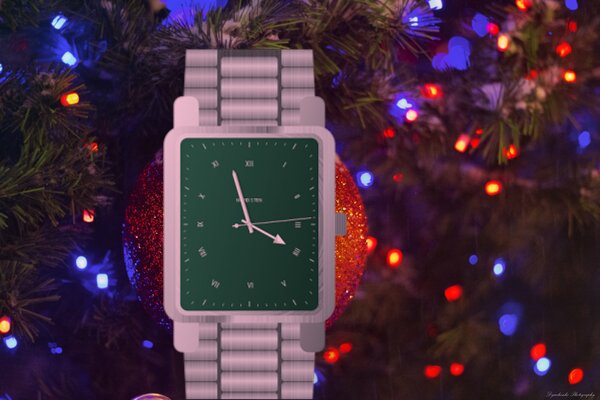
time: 3:57:14
